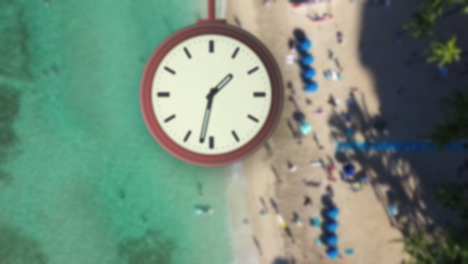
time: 1:32
